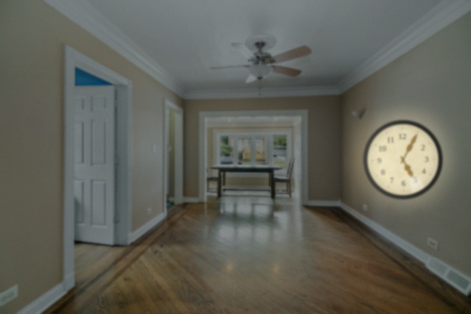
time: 5:05
